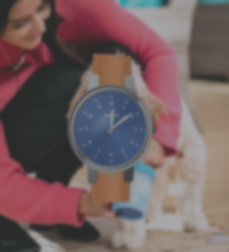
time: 12:09
